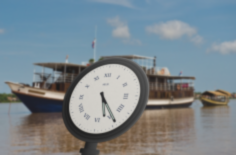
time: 5:24
